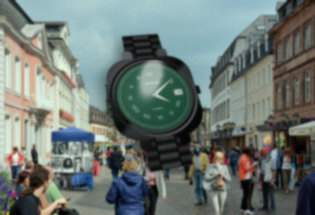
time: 4:09
